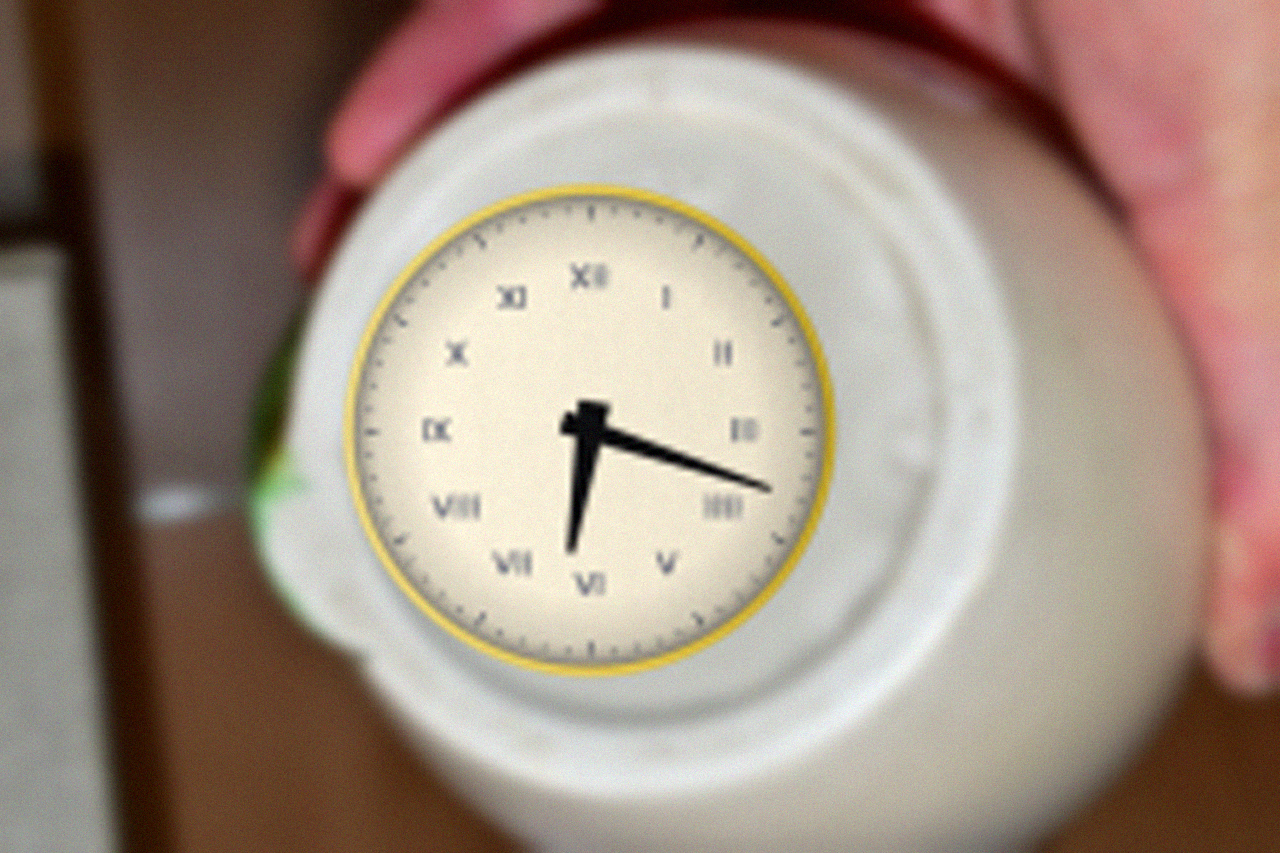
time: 6:18
